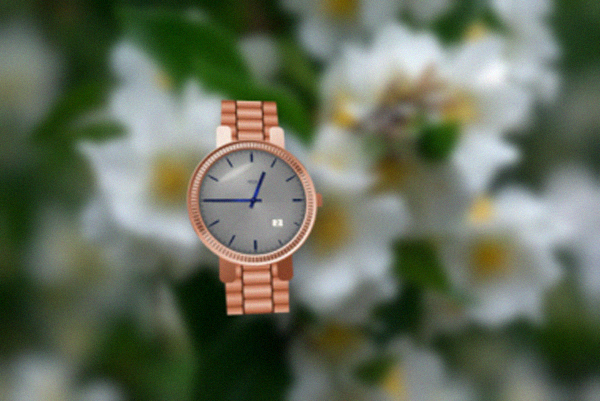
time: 12:45
